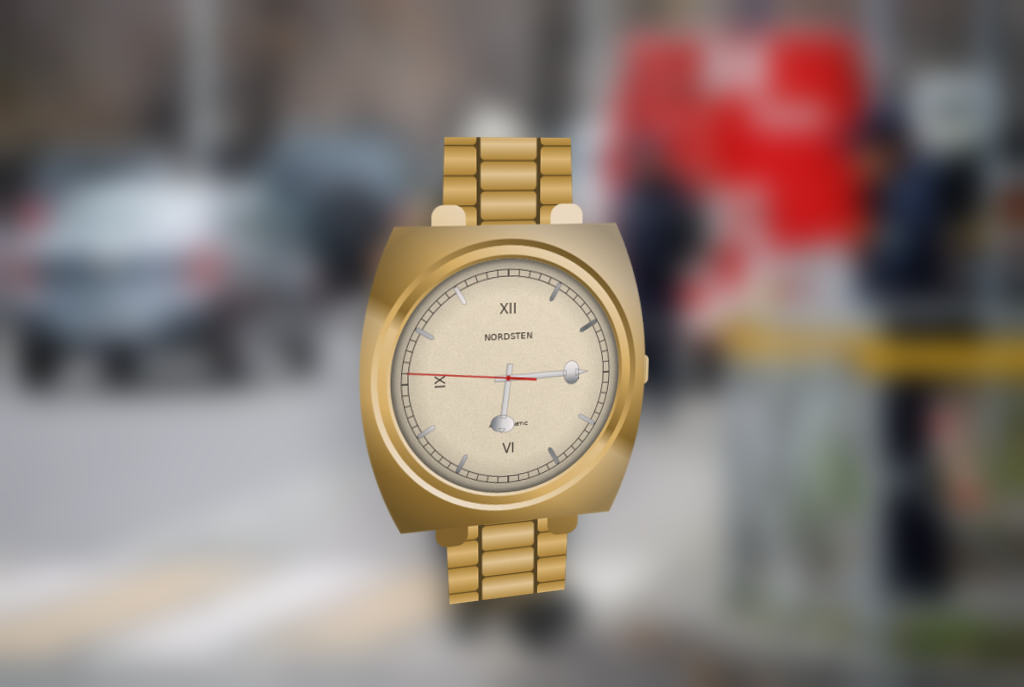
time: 6:14:46
